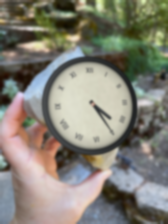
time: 4:25
